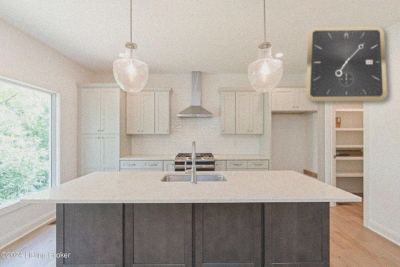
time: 7:07
